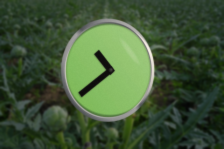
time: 10:39
